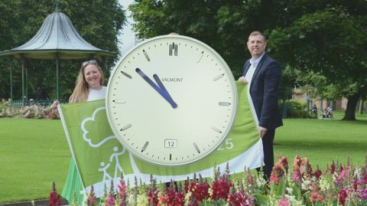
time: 10:52
